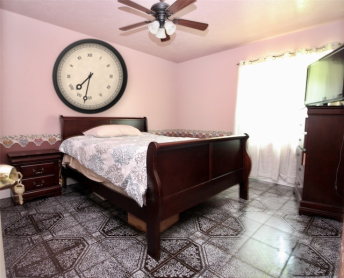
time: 7:32
